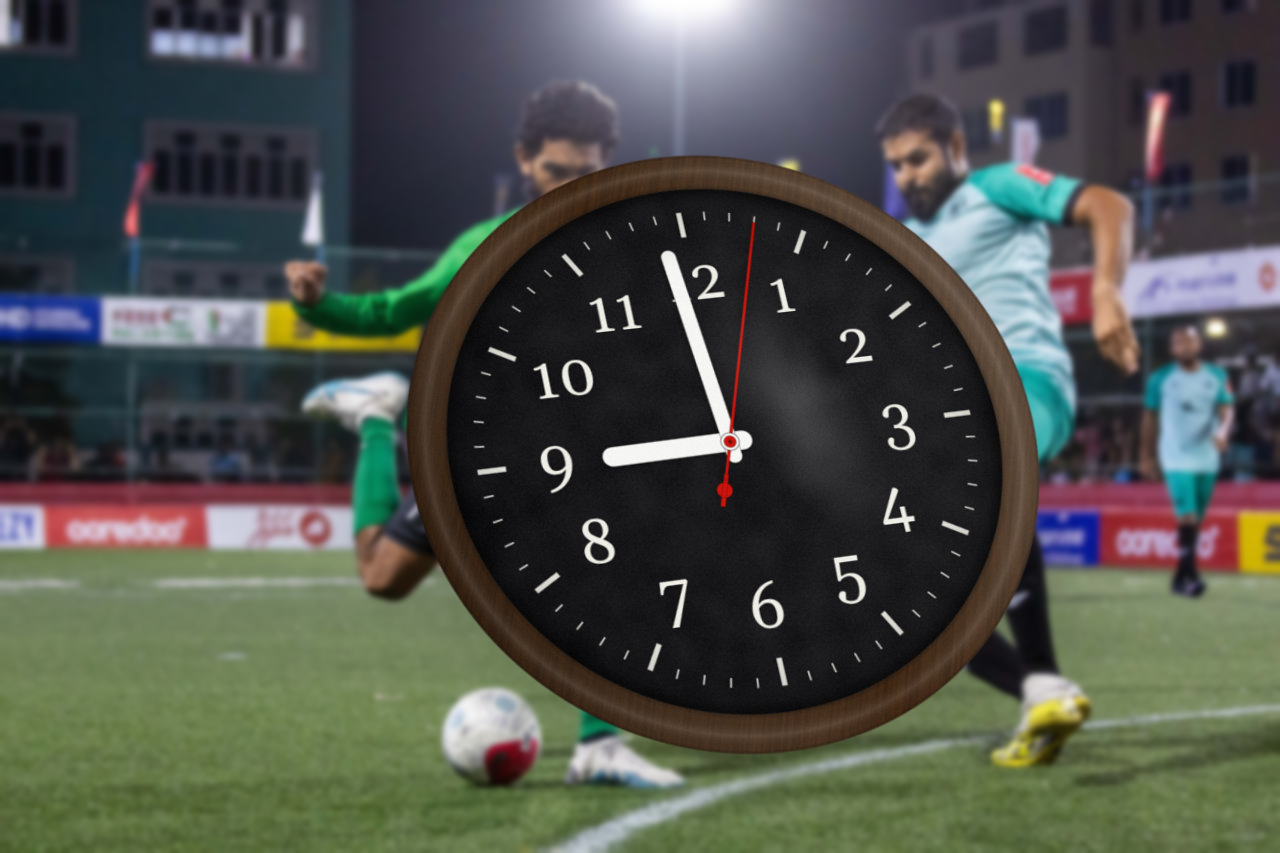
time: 8:59:03
